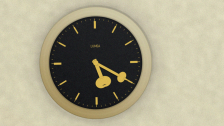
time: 5:20
